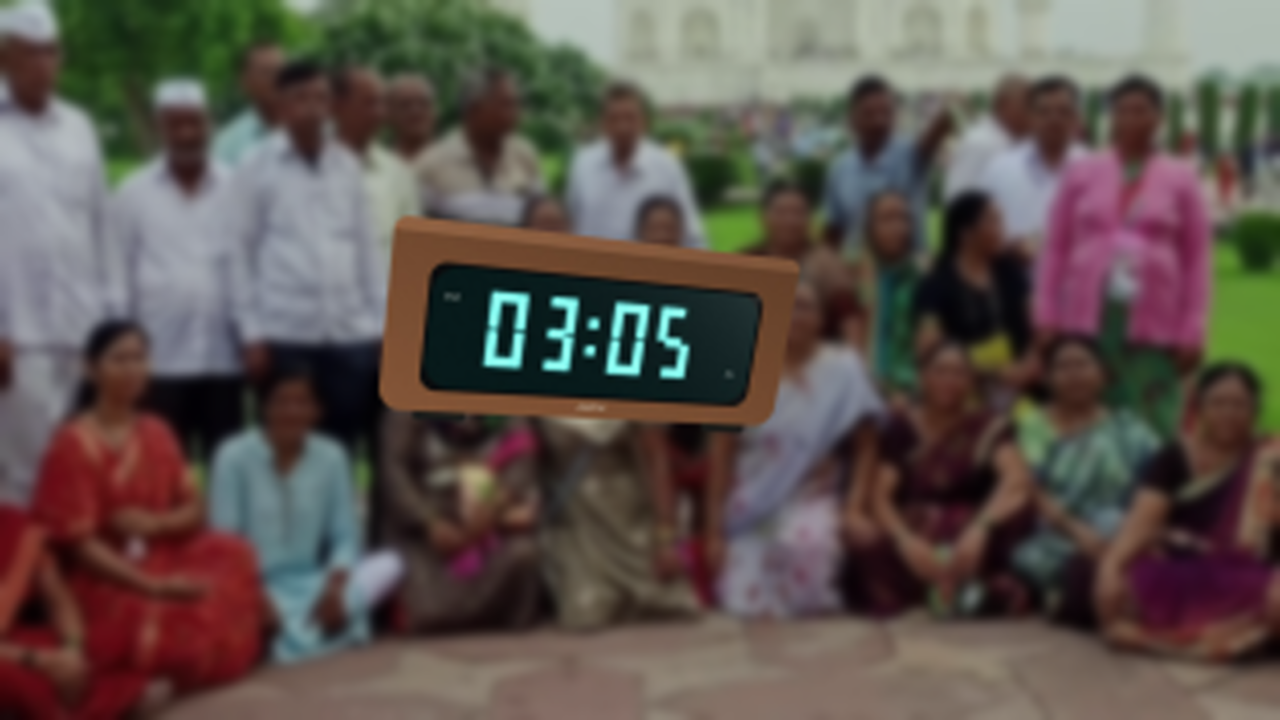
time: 3:05
